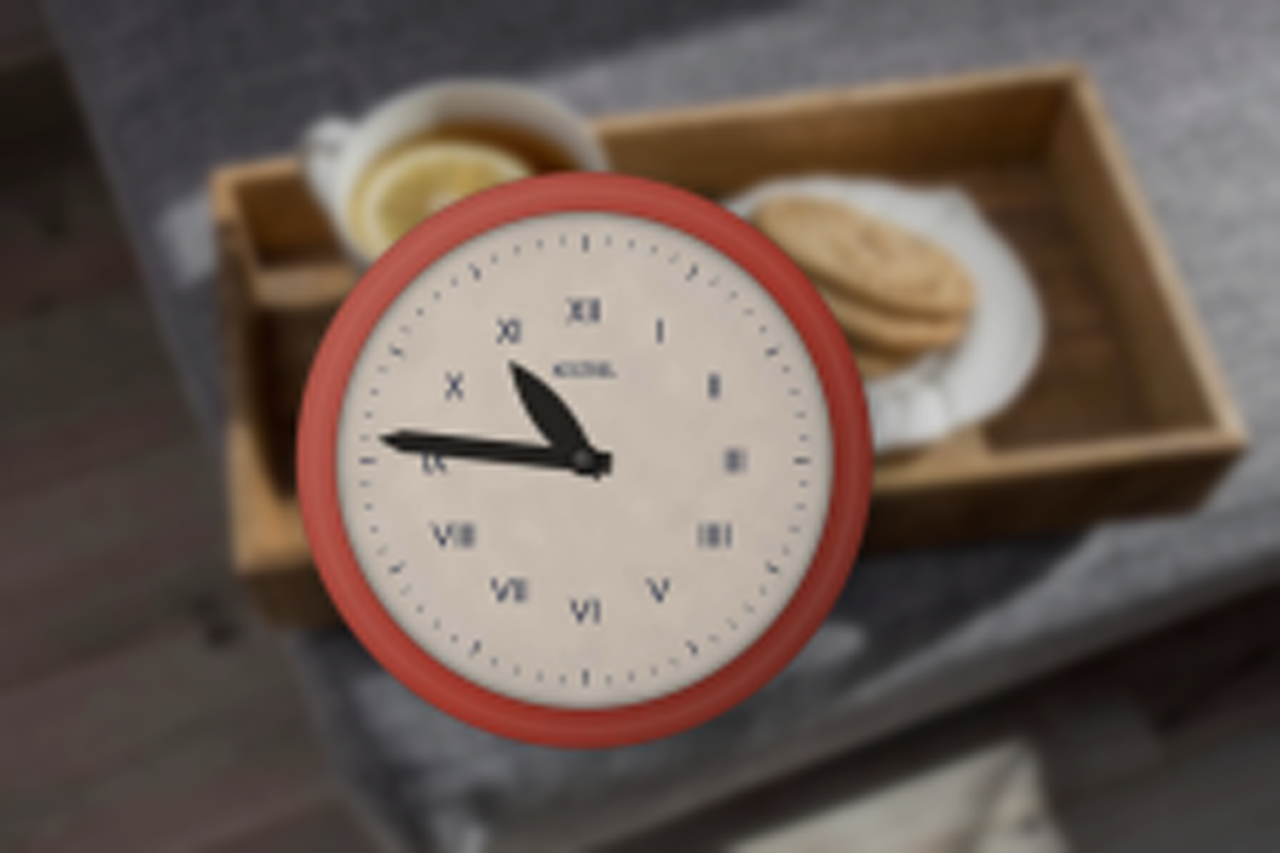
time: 10:46
